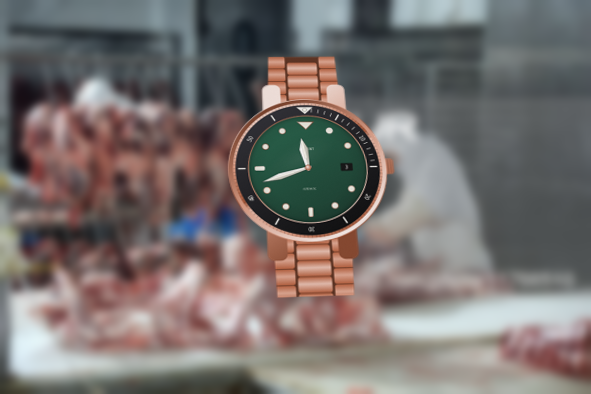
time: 11:42
